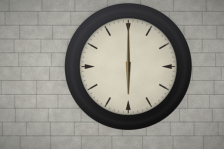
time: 6:00
